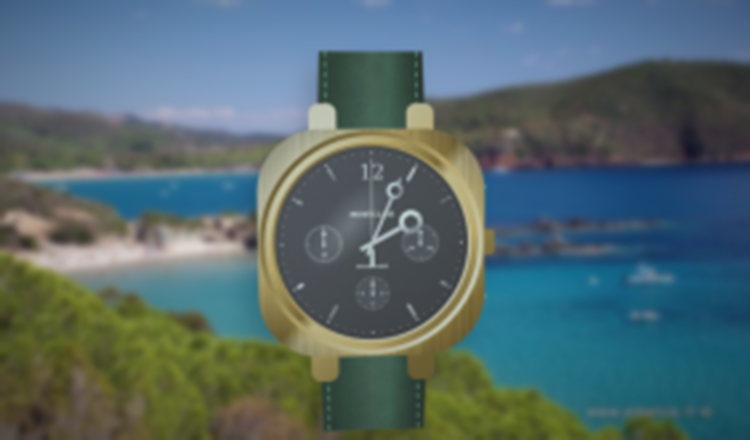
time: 2:04
